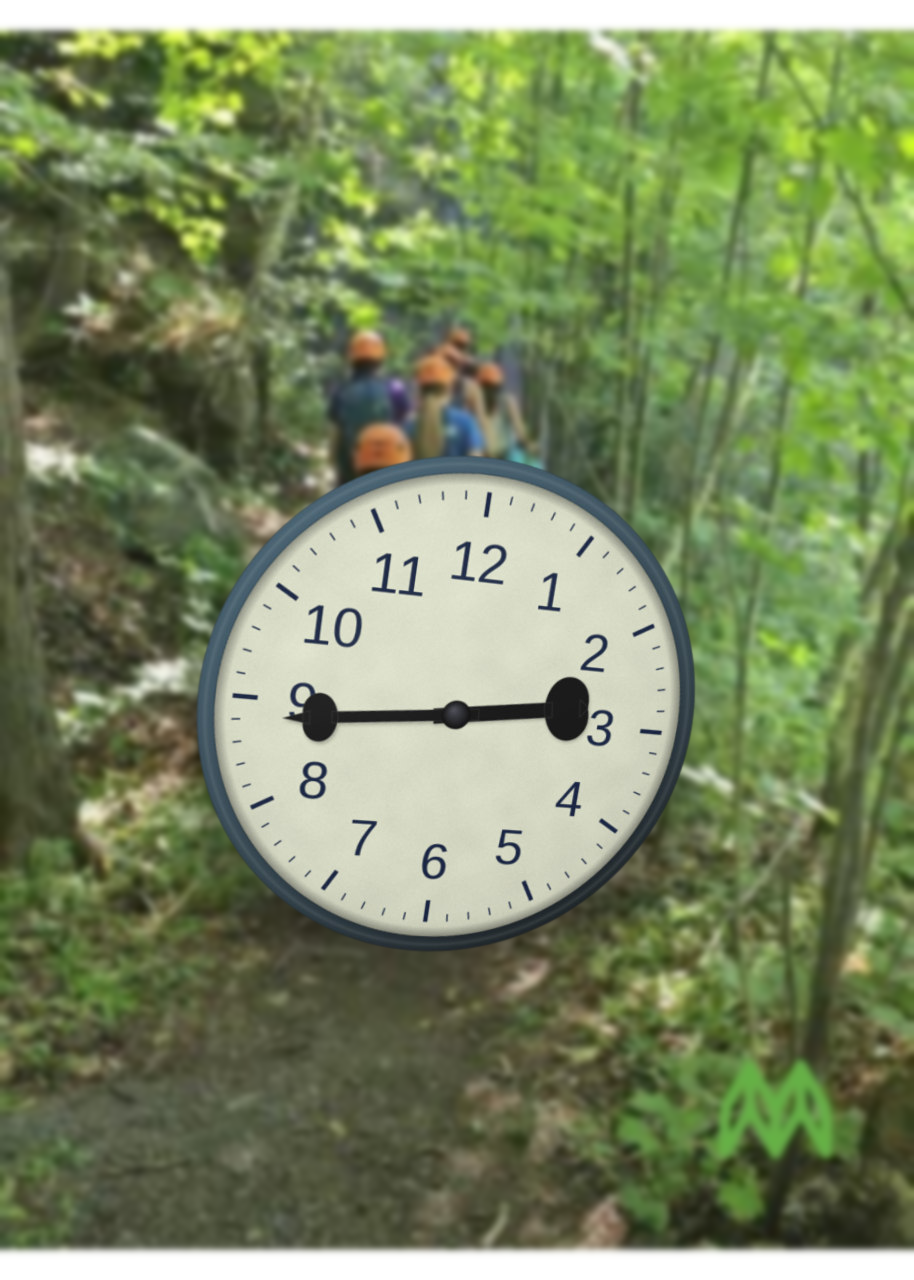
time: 2:44
